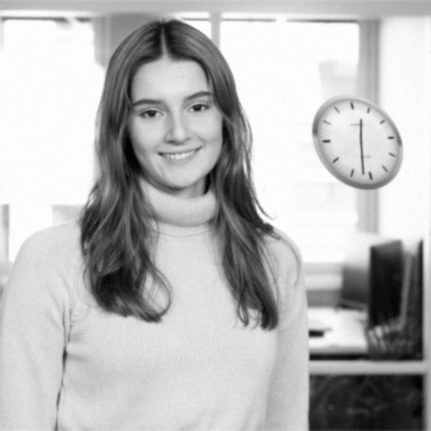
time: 12:32
